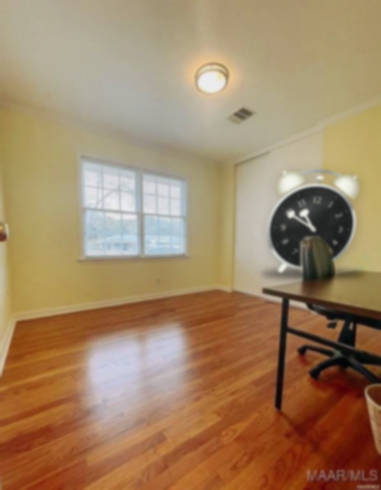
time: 10:50
